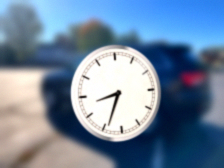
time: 8:34
